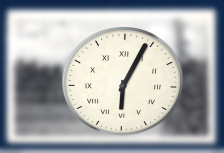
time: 6:04
